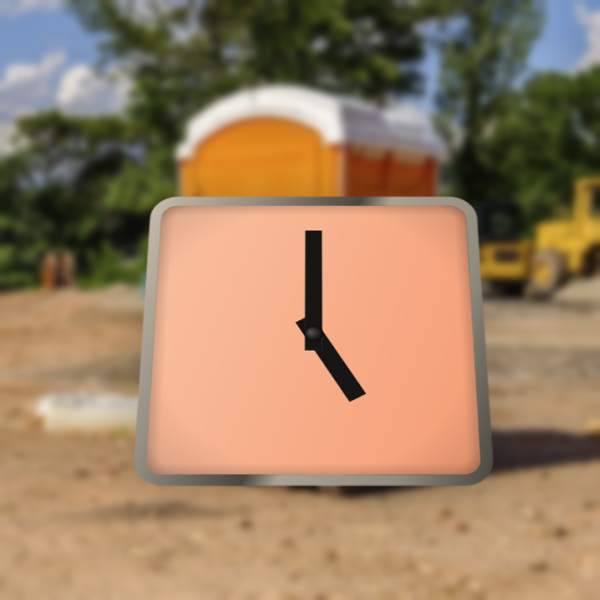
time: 5:00
